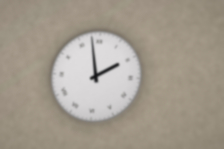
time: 1:58
